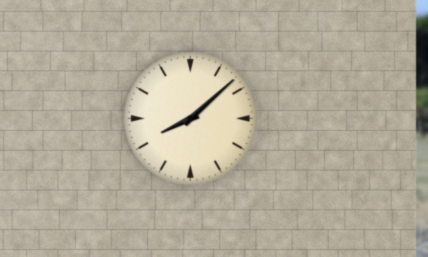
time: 8:08
